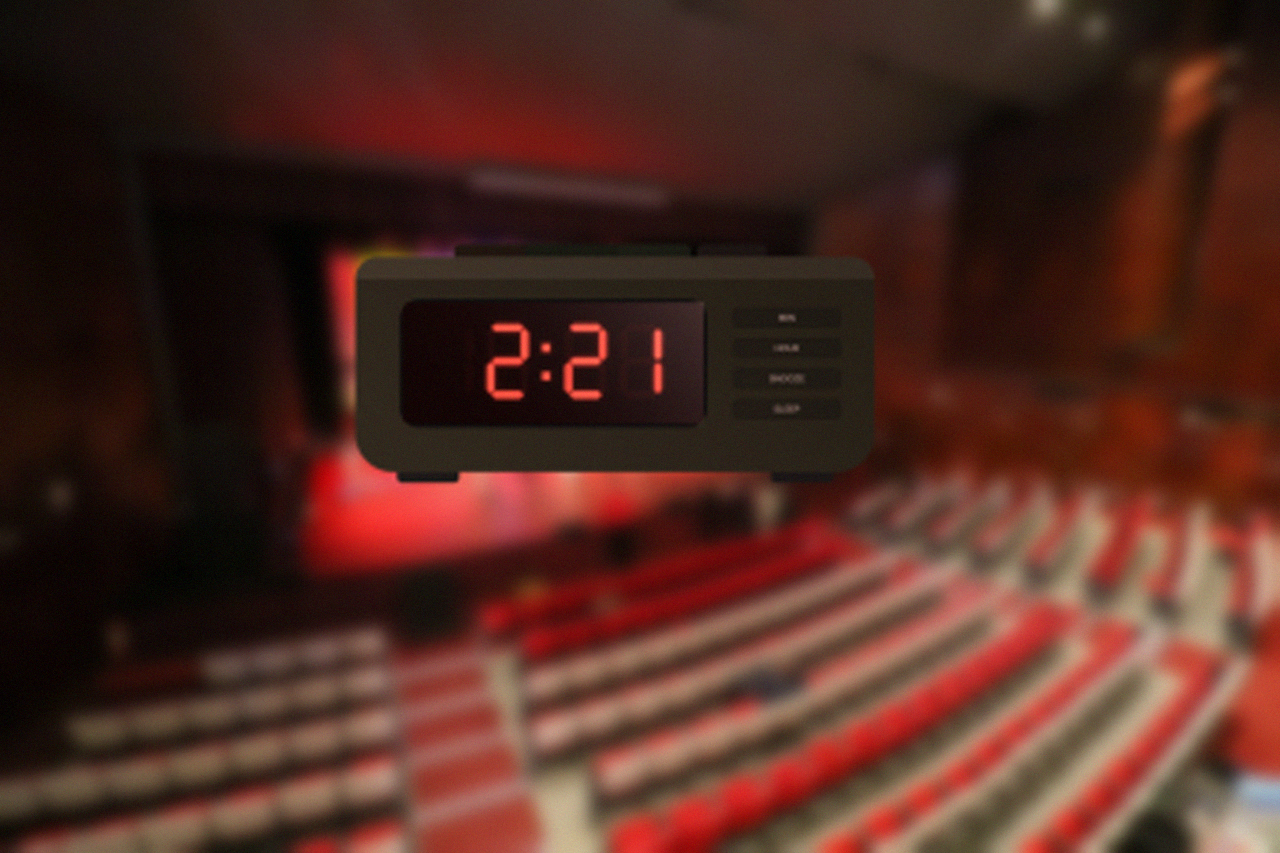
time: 2:21
